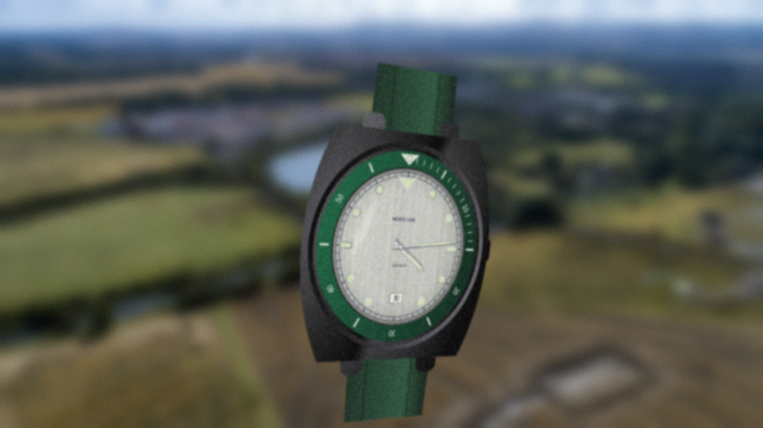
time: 4:14
